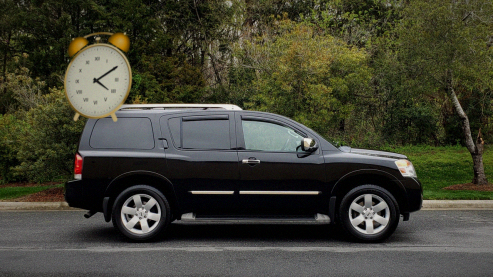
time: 4:10
